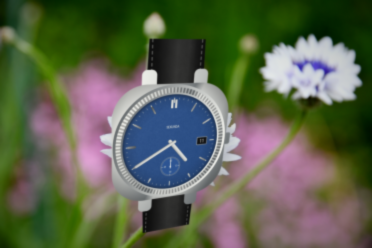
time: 4:40
